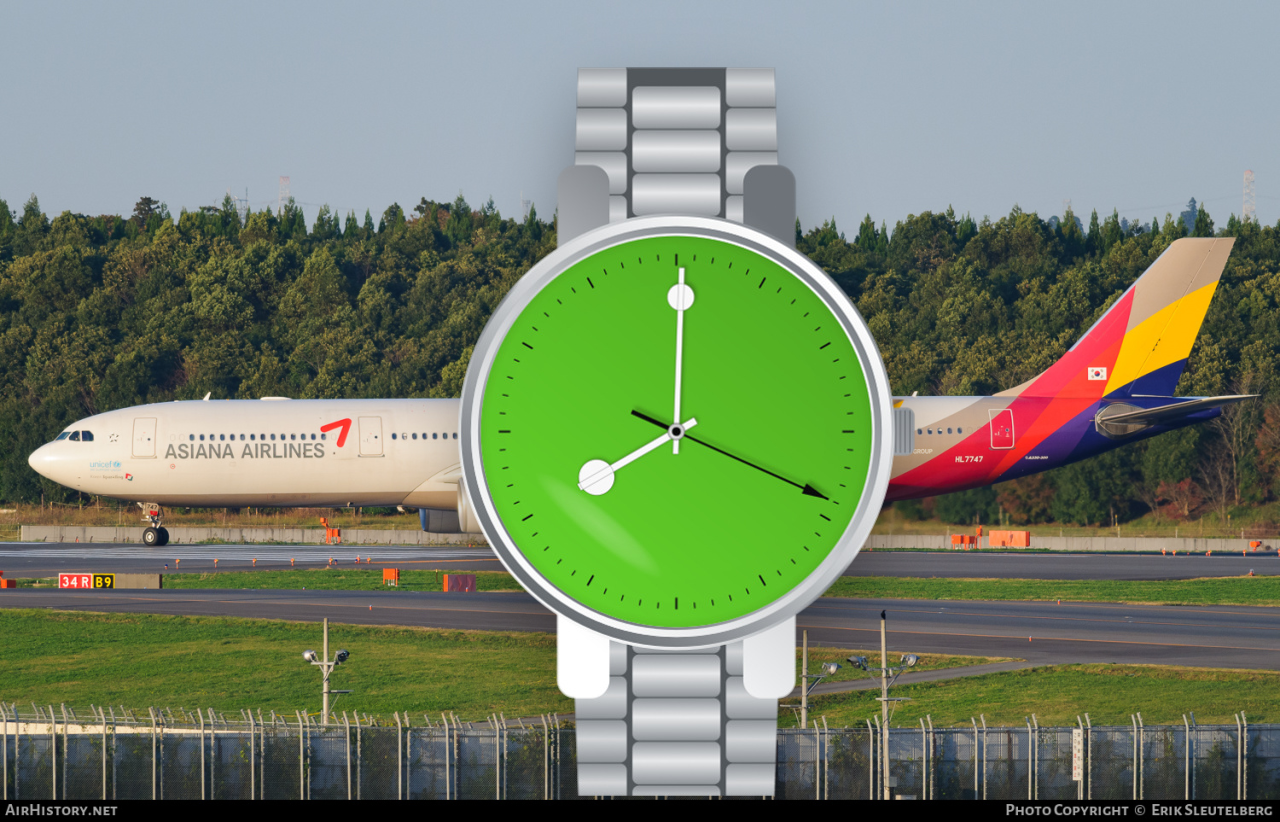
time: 8:00:19
